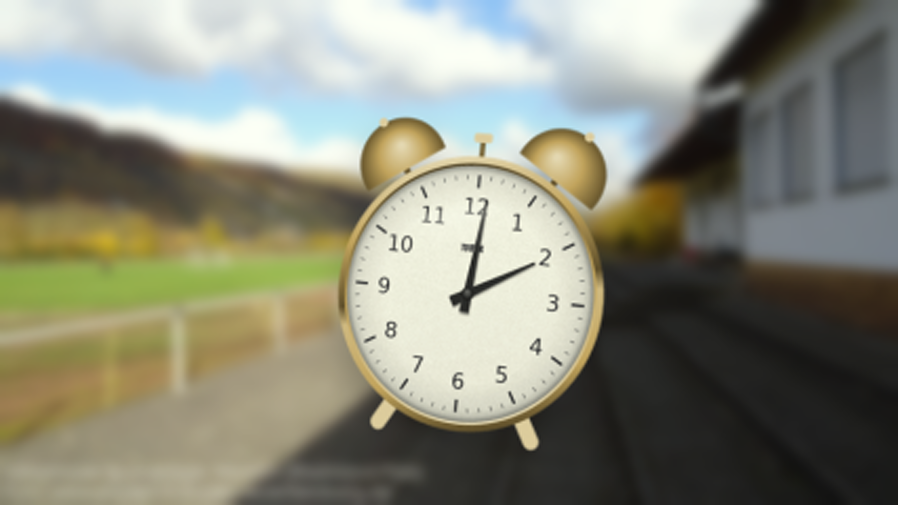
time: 2:01
